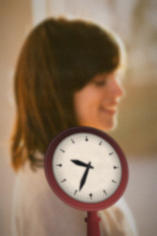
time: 9:34
